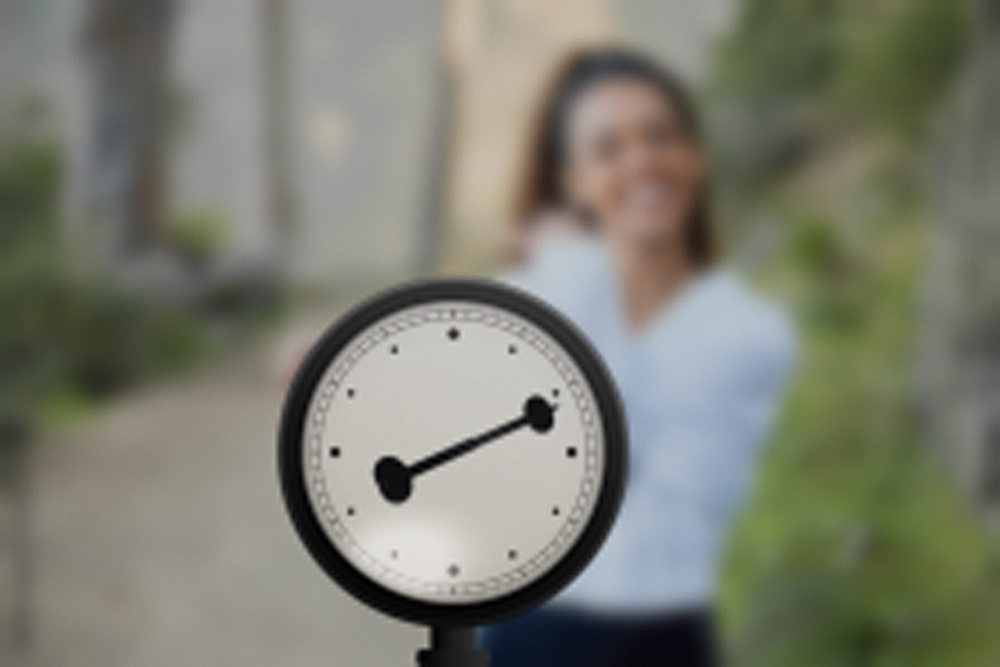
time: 8:11
